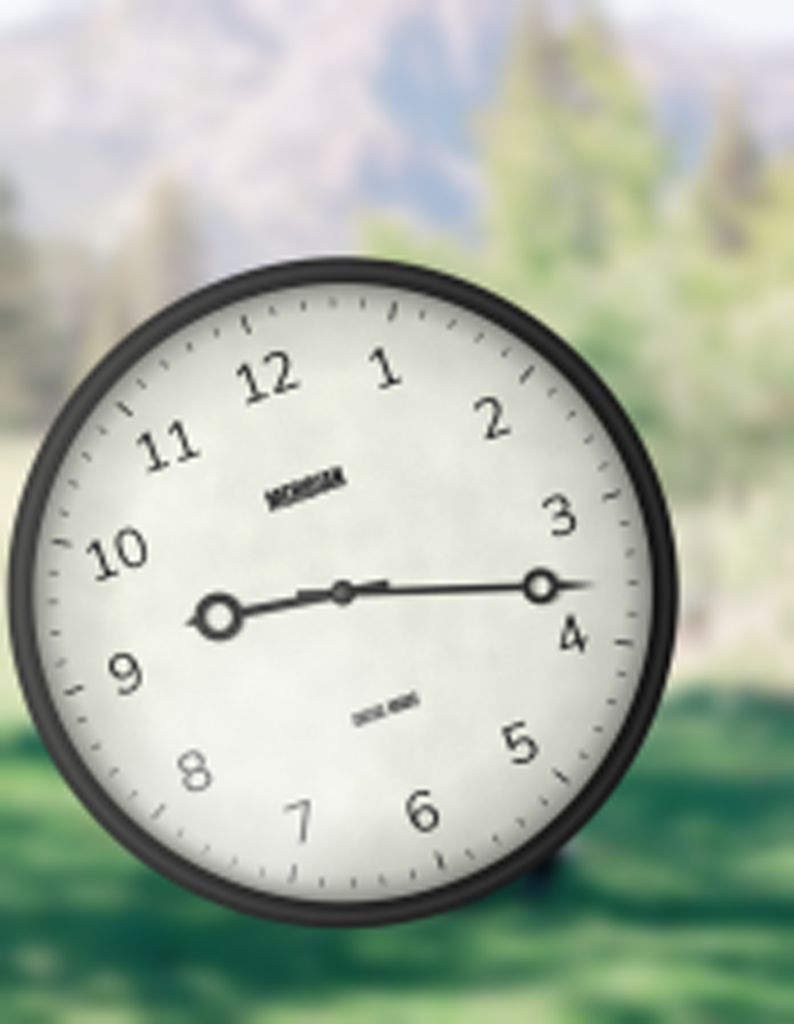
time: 9:18
